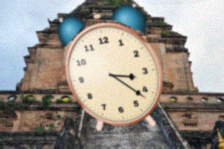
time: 3:22
